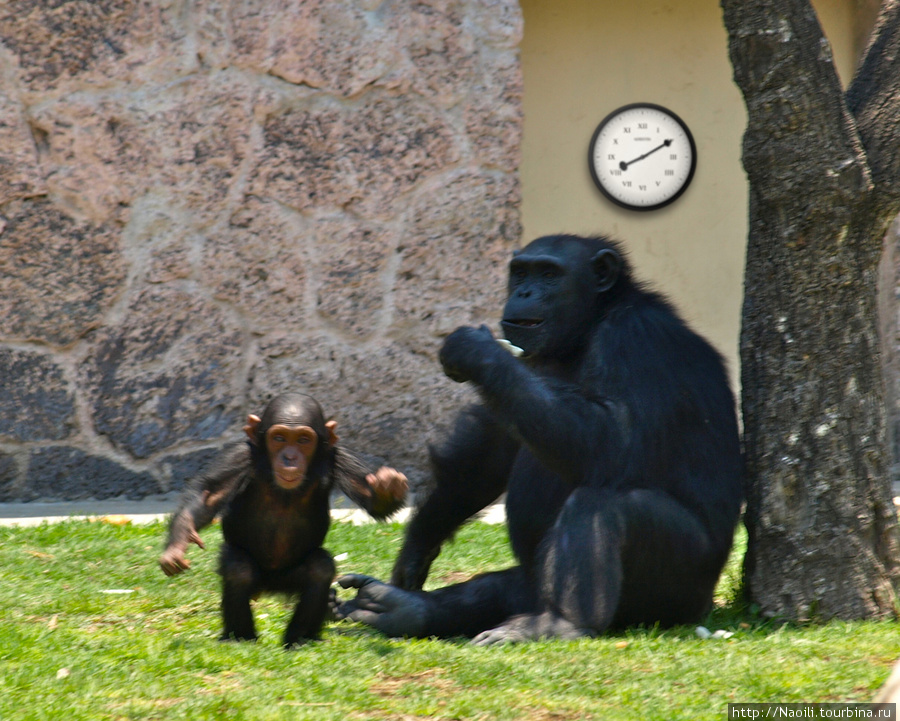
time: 8:10
